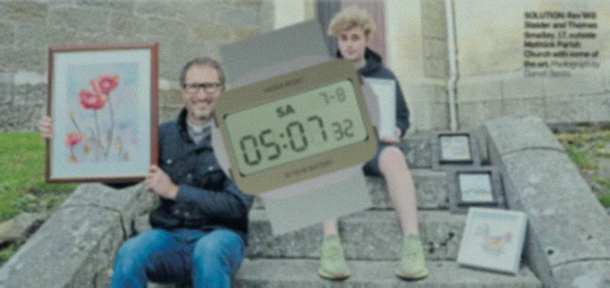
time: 5:07:32
